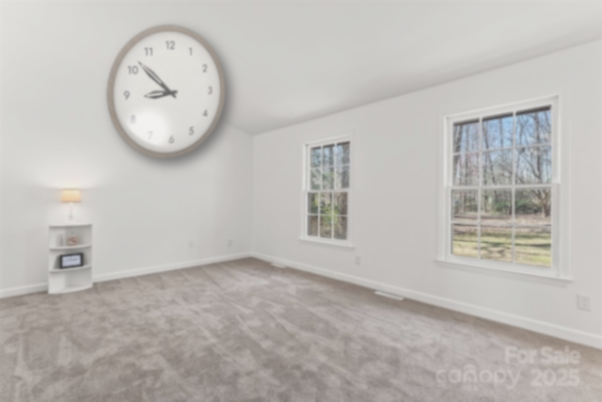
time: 8:52
